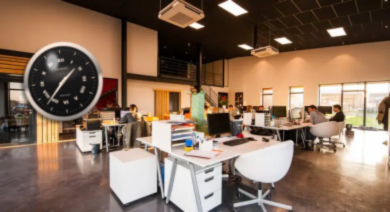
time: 1:37
